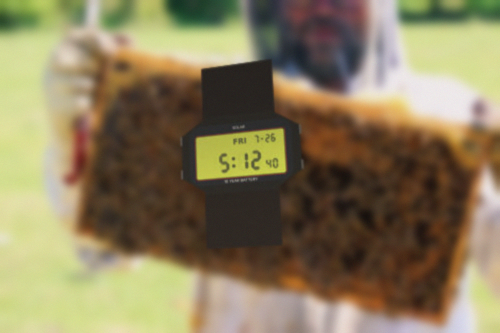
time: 5:12:40
